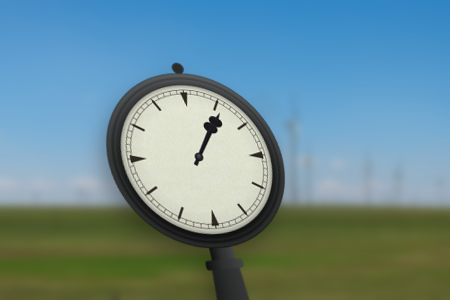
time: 1:06
